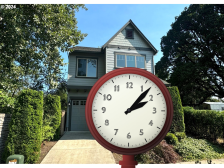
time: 2:07
